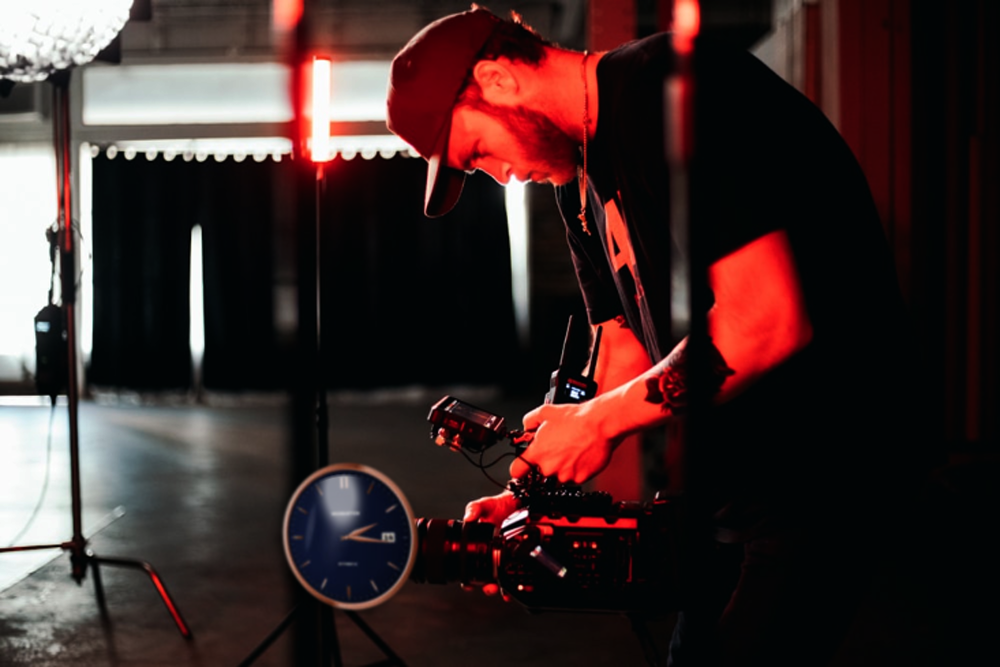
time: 2:16
